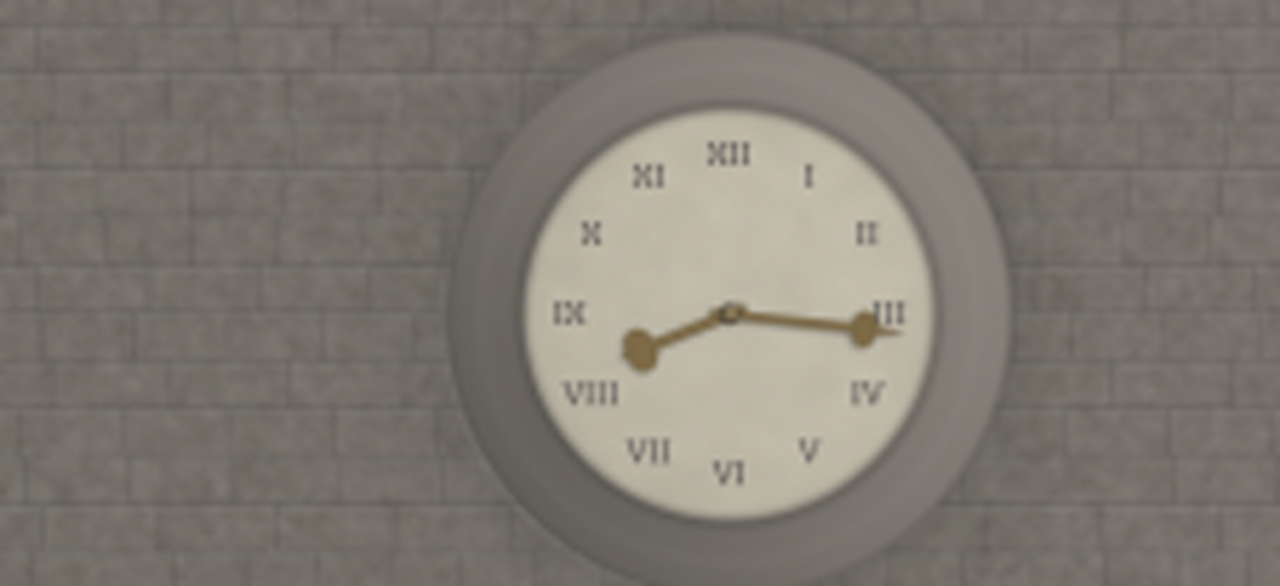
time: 8:16
